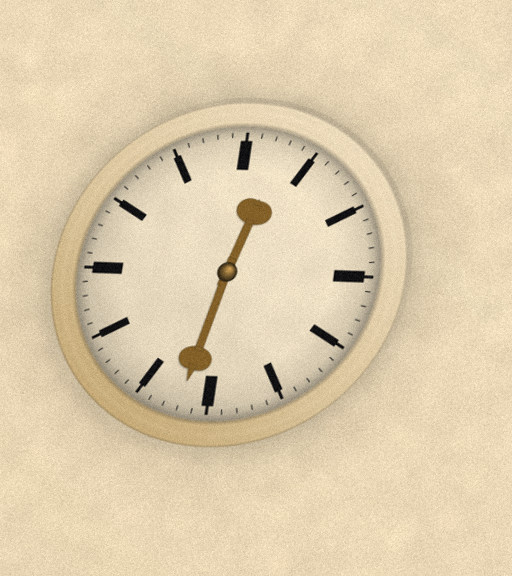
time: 12:32
